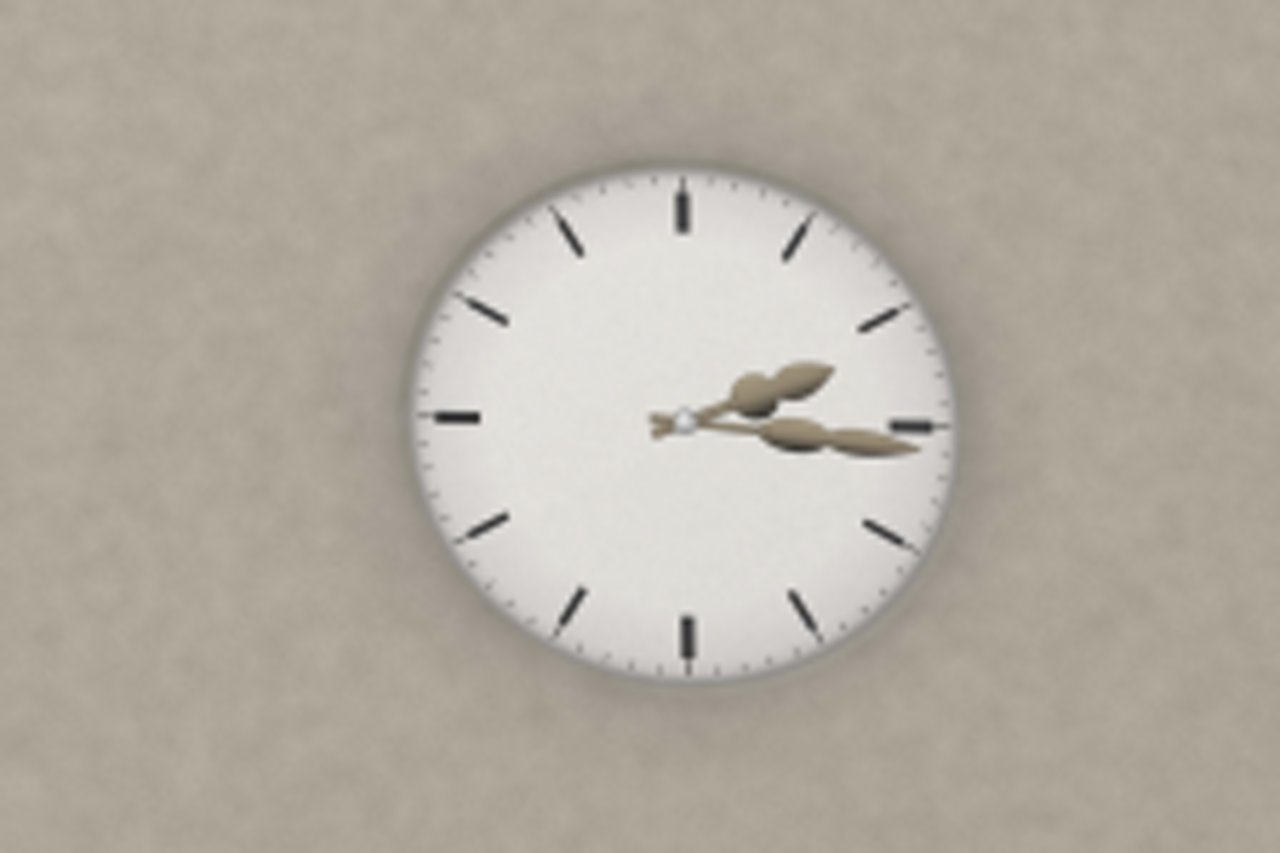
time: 2:16
